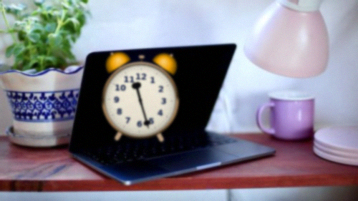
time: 11:27
